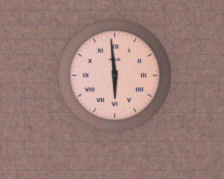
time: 5:59
